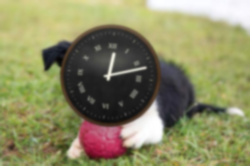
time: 12:12
